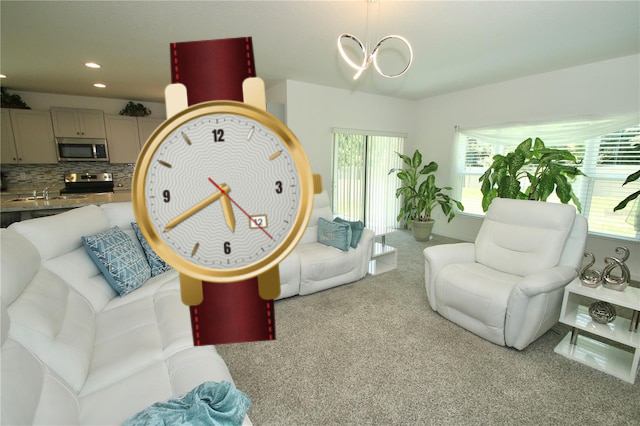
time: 5:40:23
